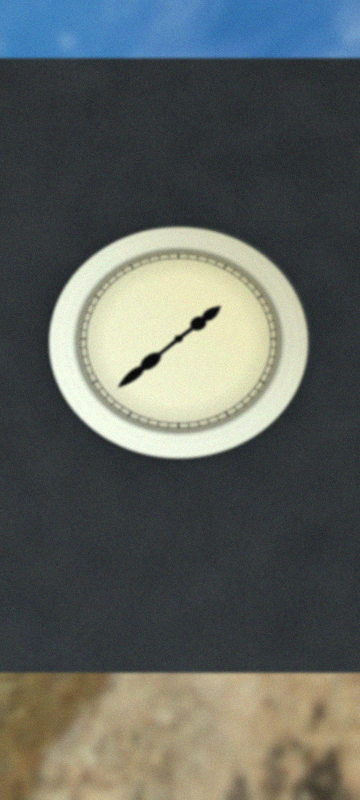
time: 1:38
